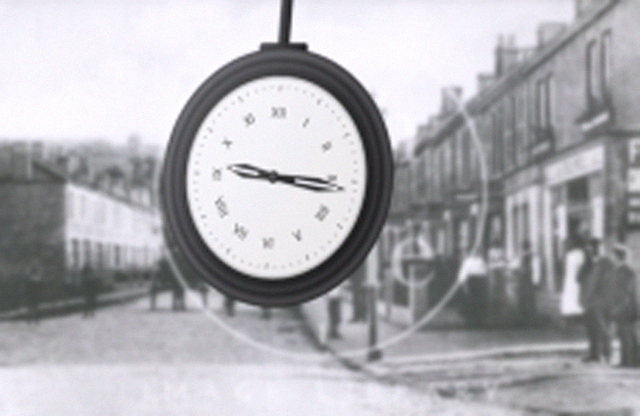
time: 9:16
